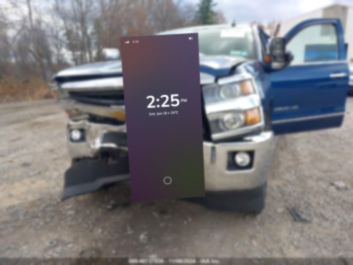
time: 2:25
